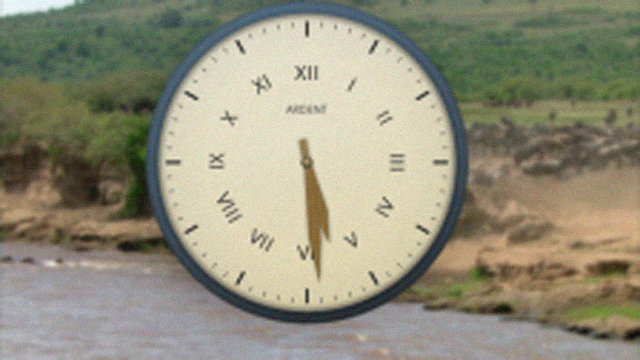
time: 5:29
